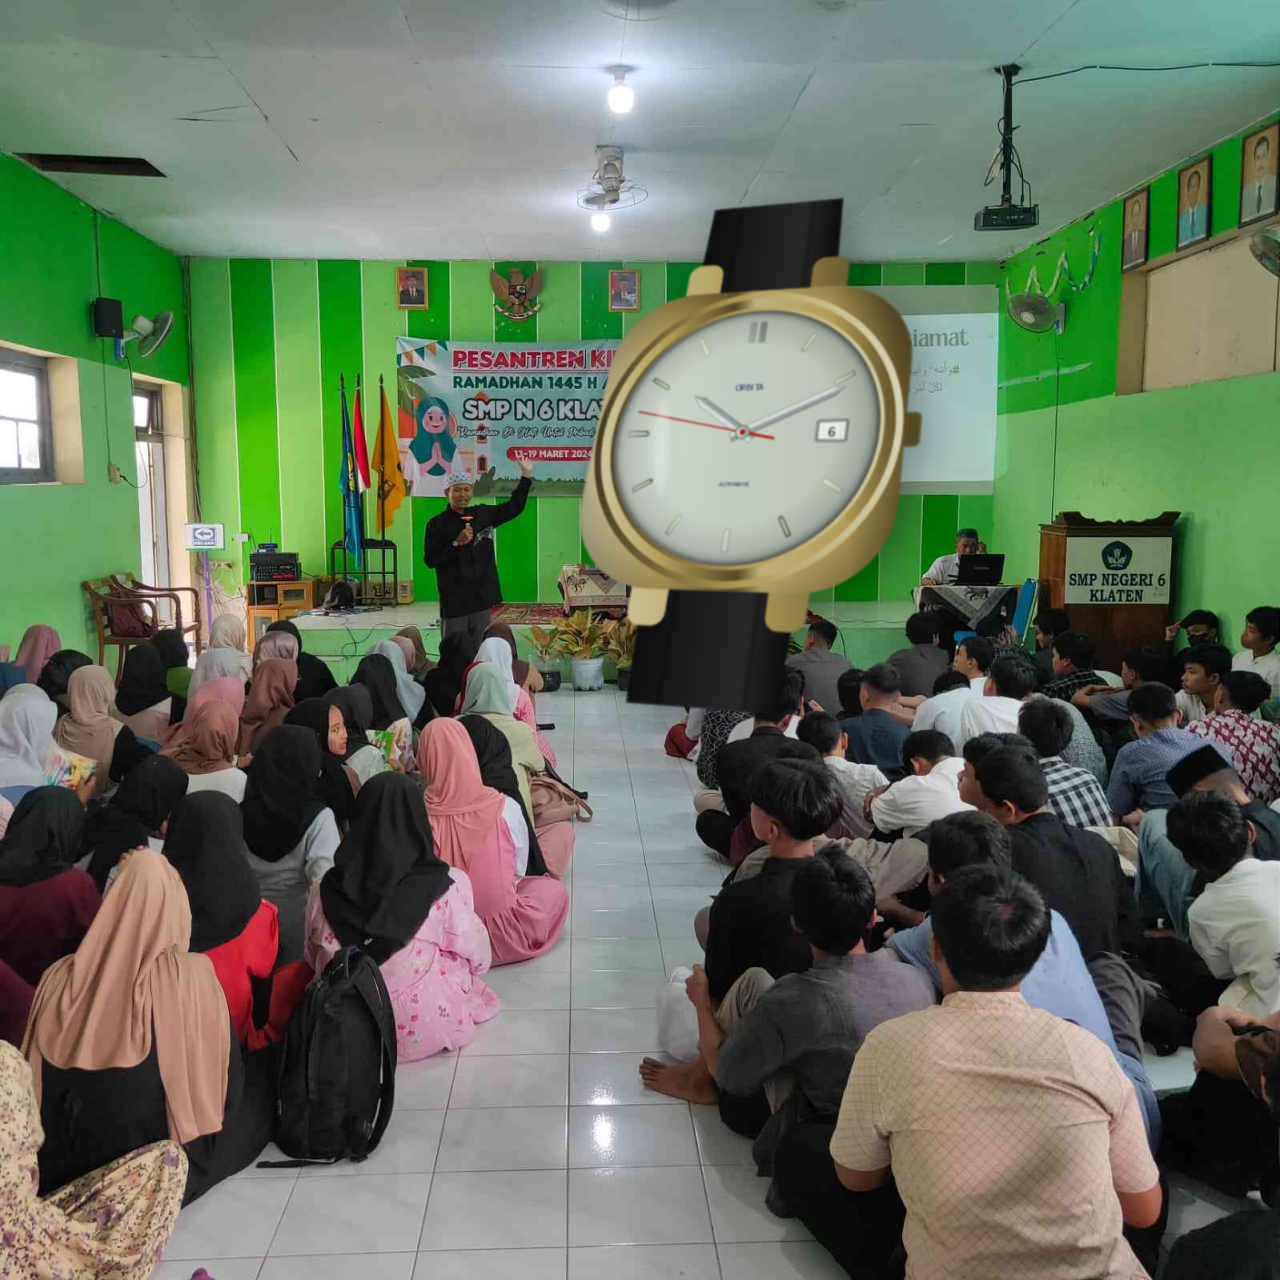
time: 10:10:47
